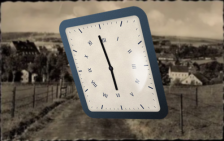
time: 5:59
